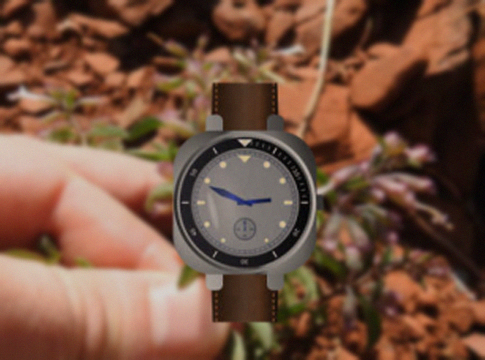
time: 2:49
